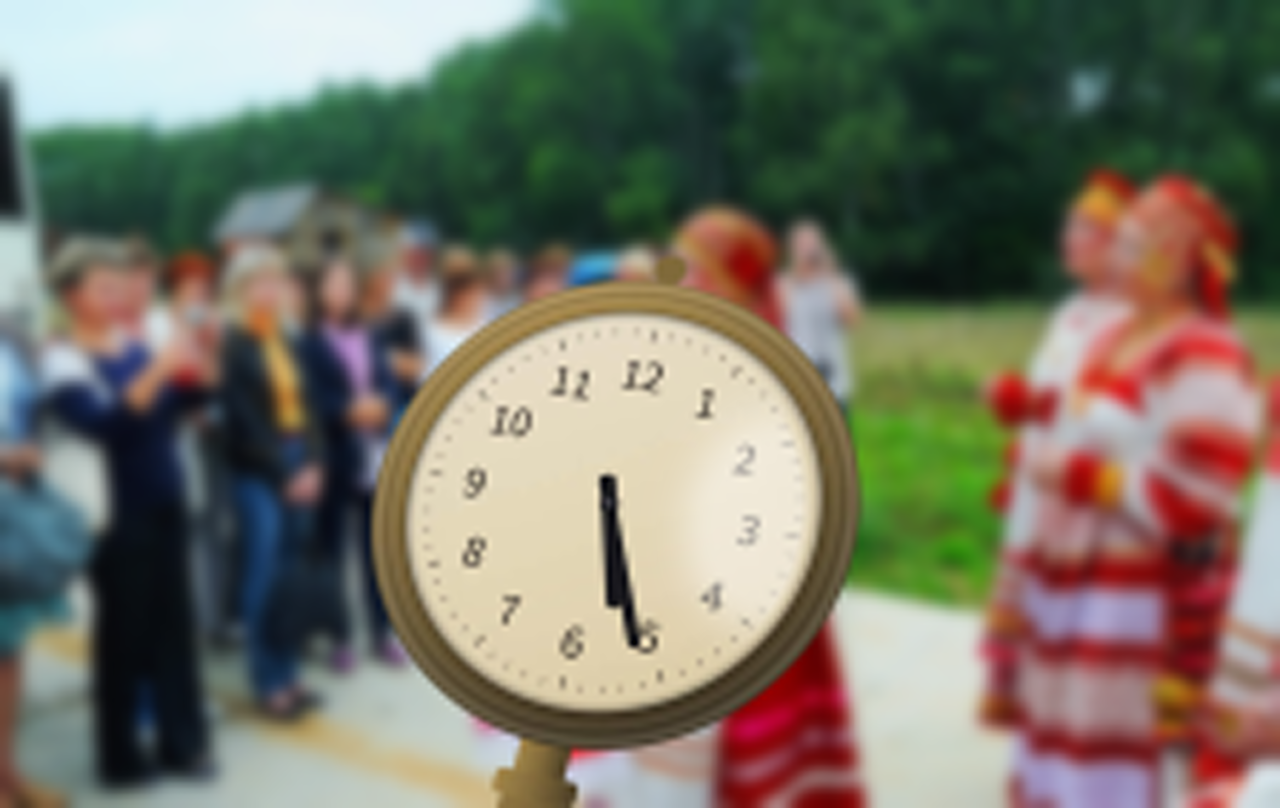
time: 5:26
